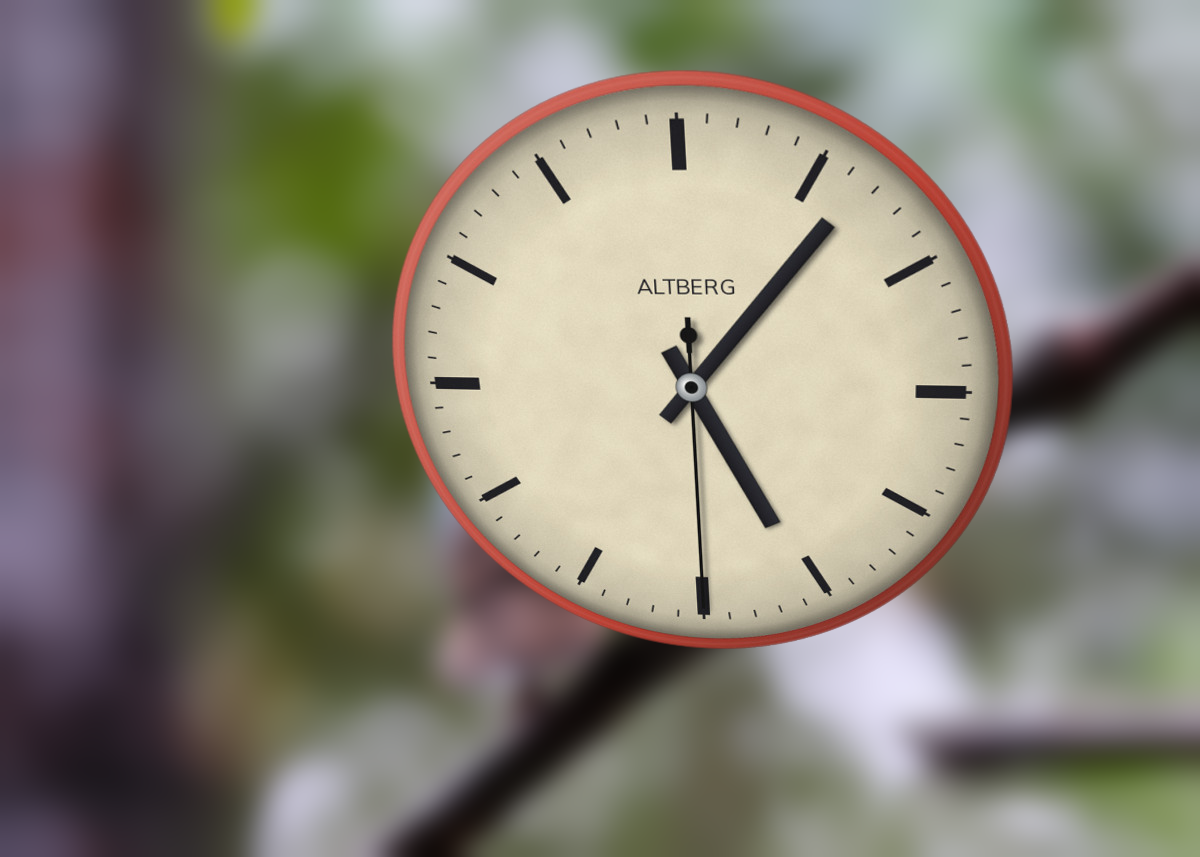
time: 5:06:30
